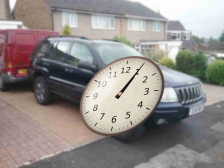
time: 1:05
